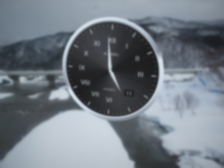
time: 4:59
